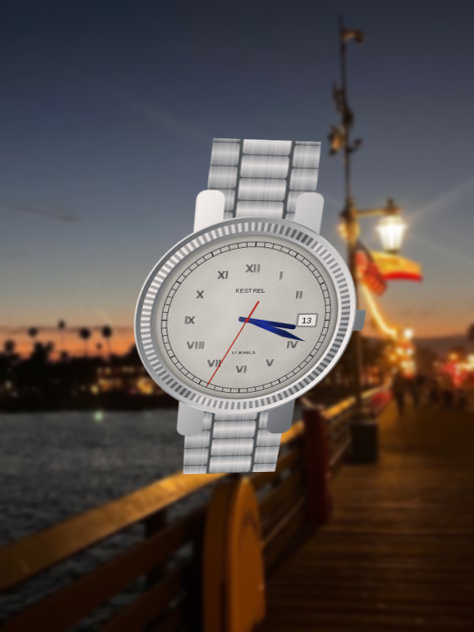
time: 3:18:34
